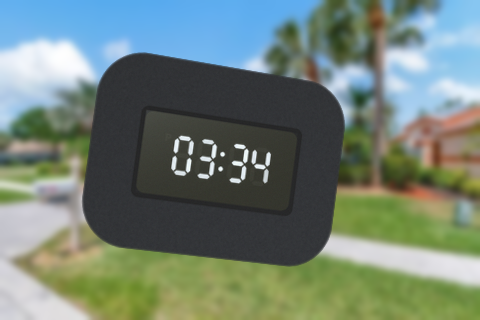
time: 3:34
